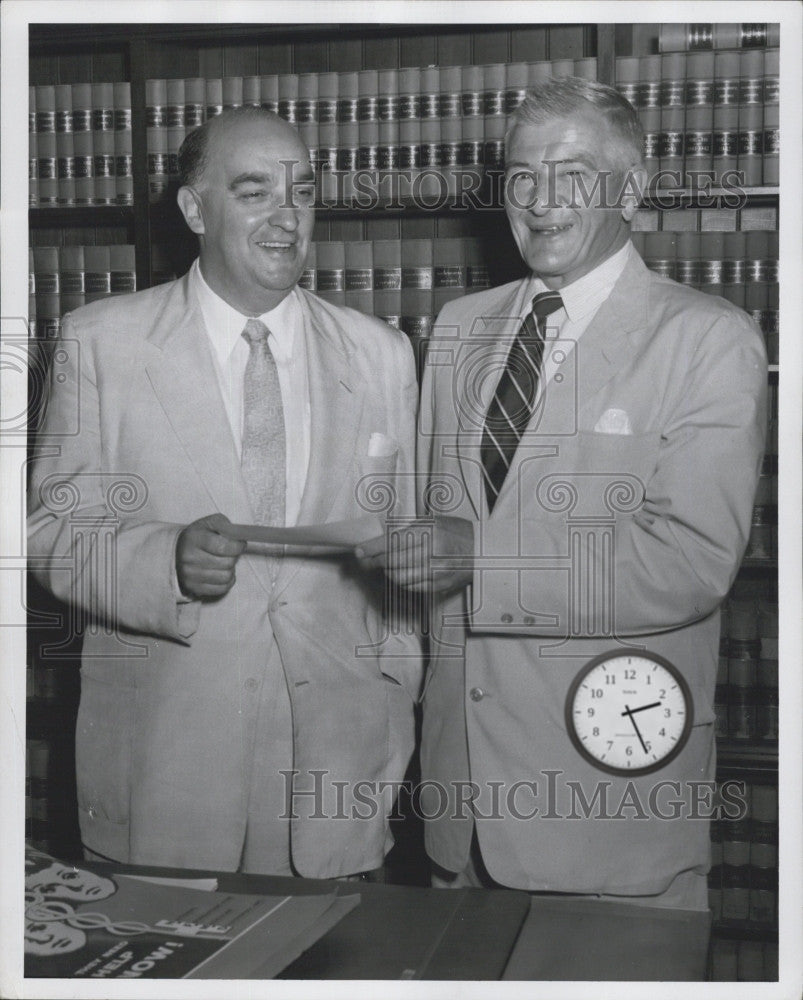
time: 2:26
